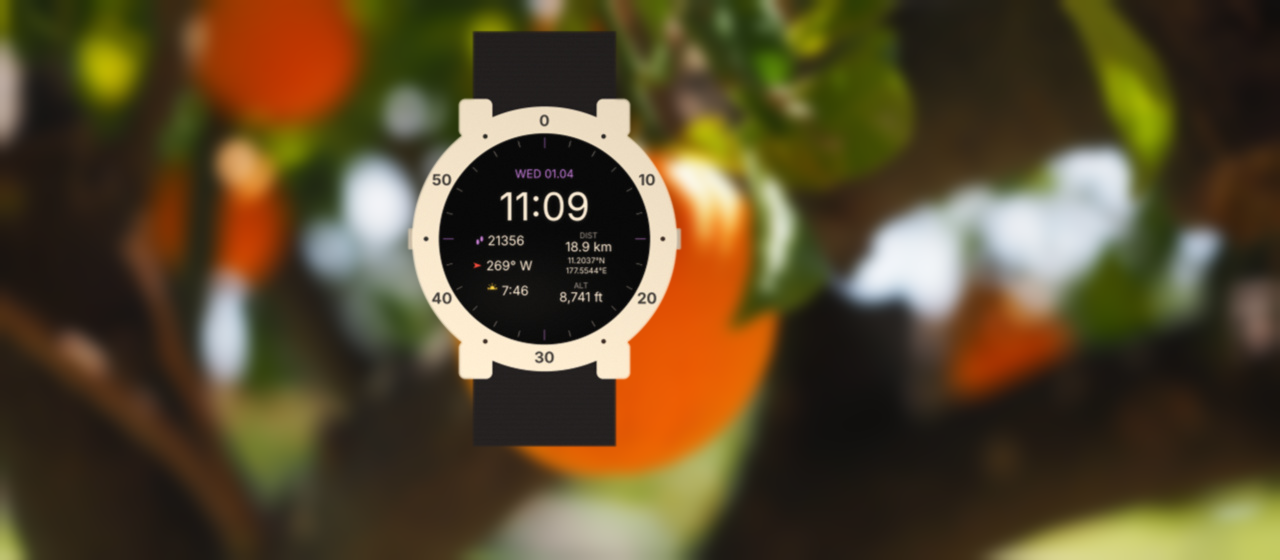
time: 11:09
